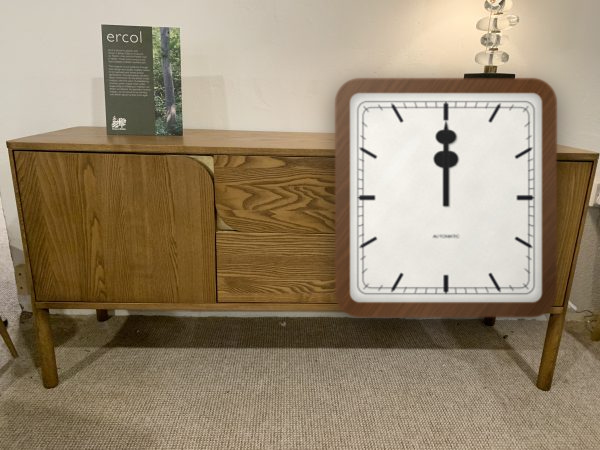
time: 12:00
